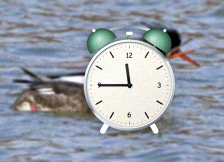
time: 11:45
